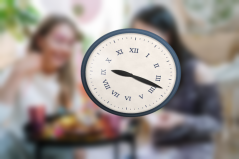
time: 9:18
